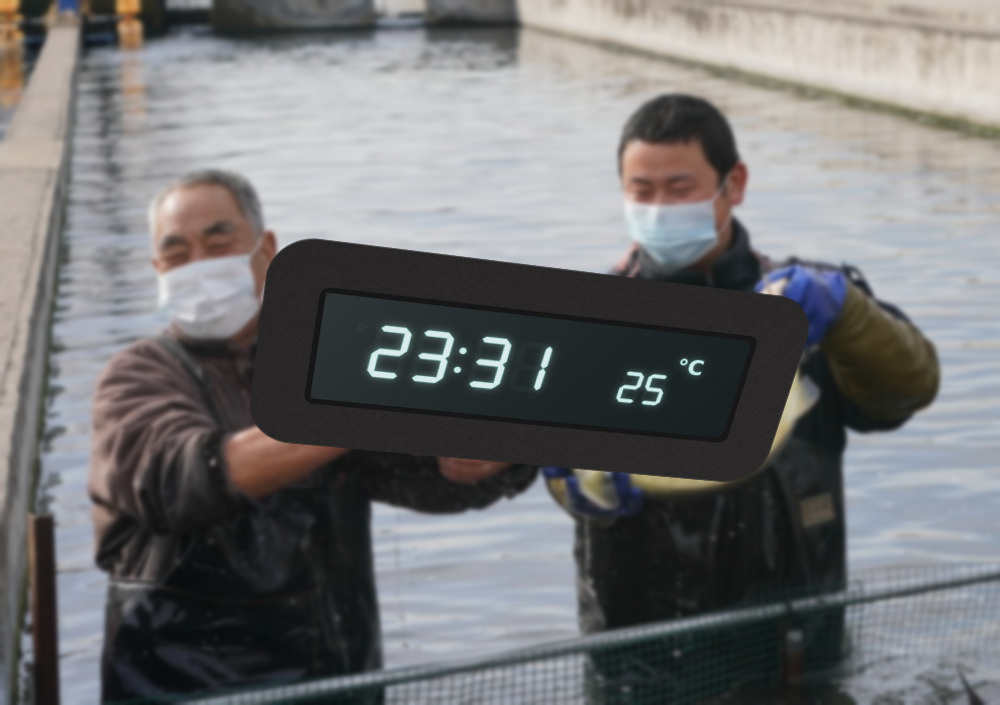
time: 23:31
